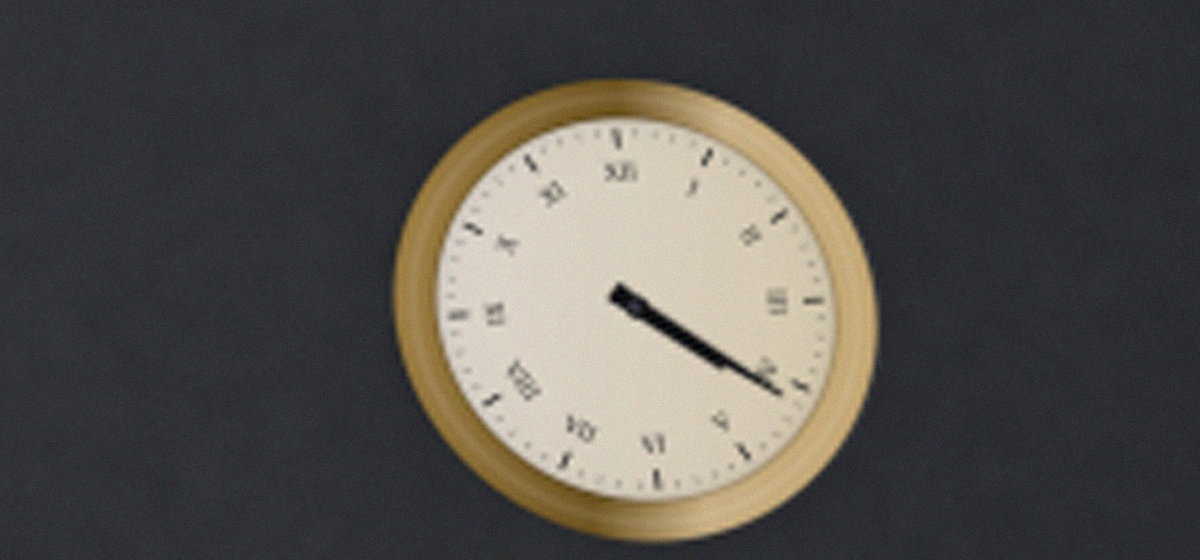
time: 4:21
